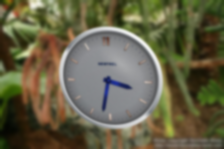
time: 3:32
